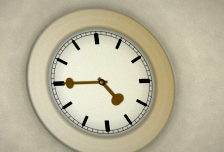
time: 4:45
